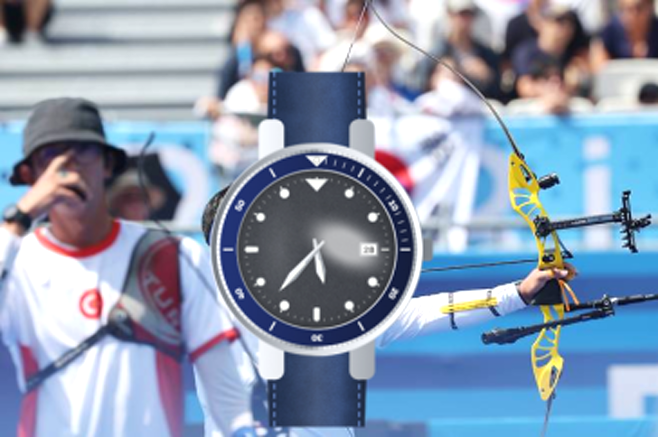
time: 5:37
